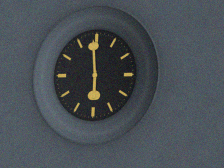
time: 5:59
